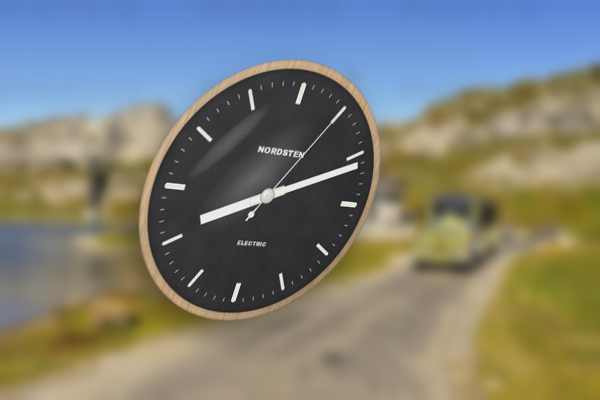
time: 8:11:05
